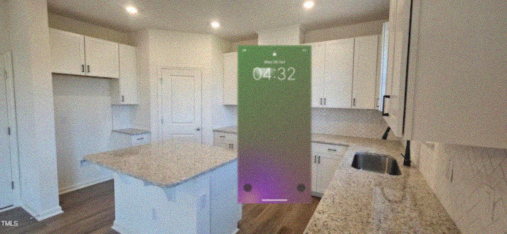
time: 4:32
